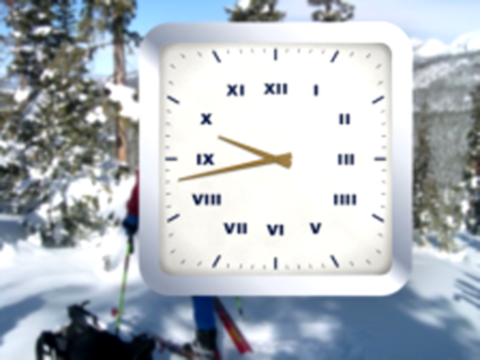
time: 9:43
